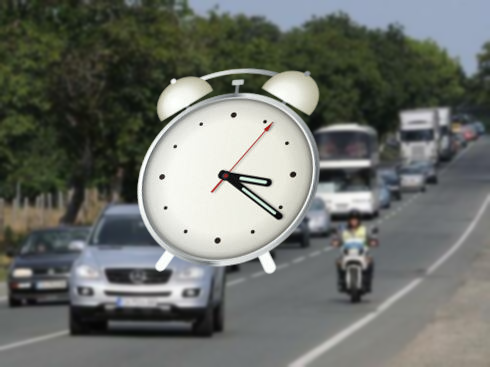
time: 3:21:06
